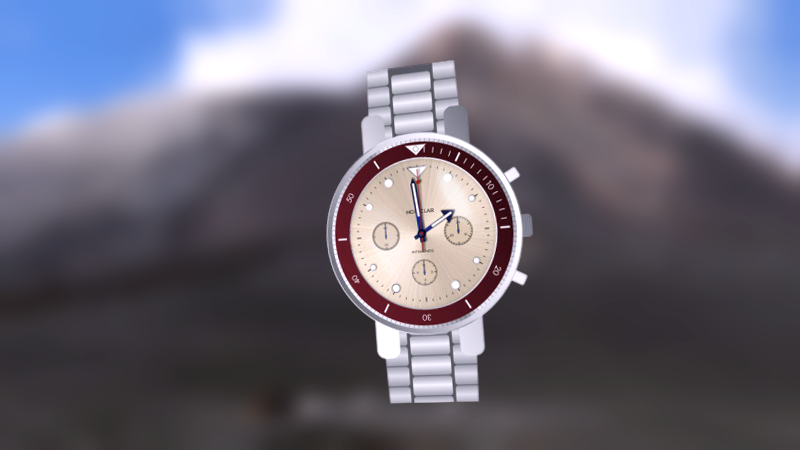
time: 1:59
